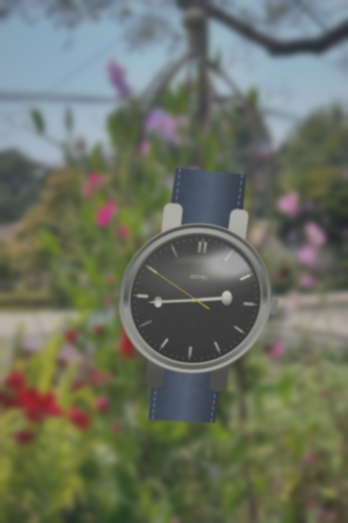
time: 2:43:50
